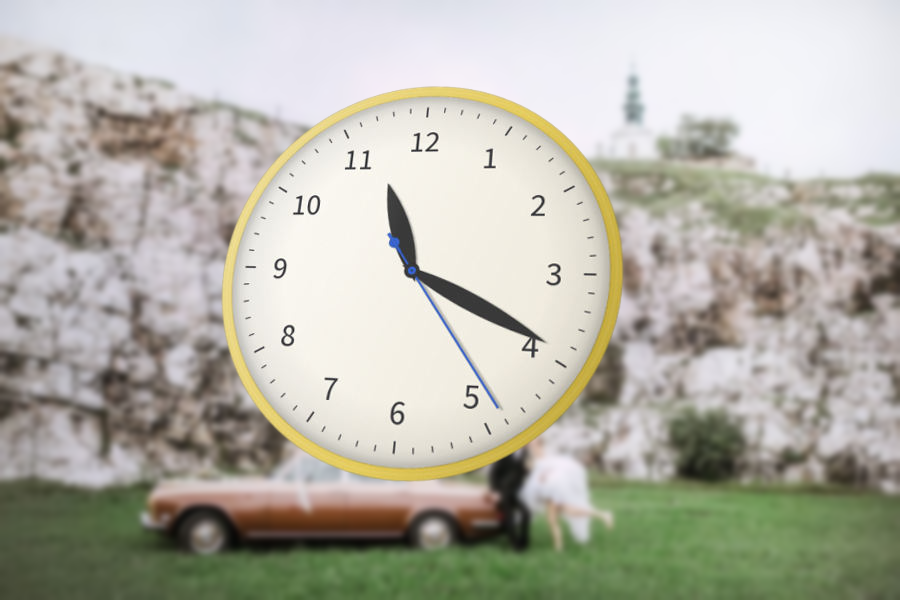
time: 11:19:24
